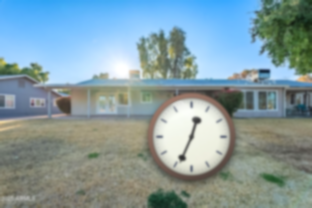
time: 12:34
